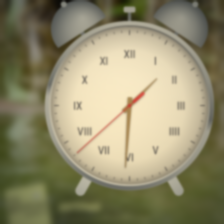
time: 1:30:38
